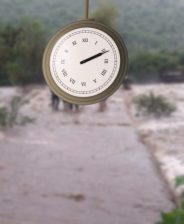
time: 2:11
